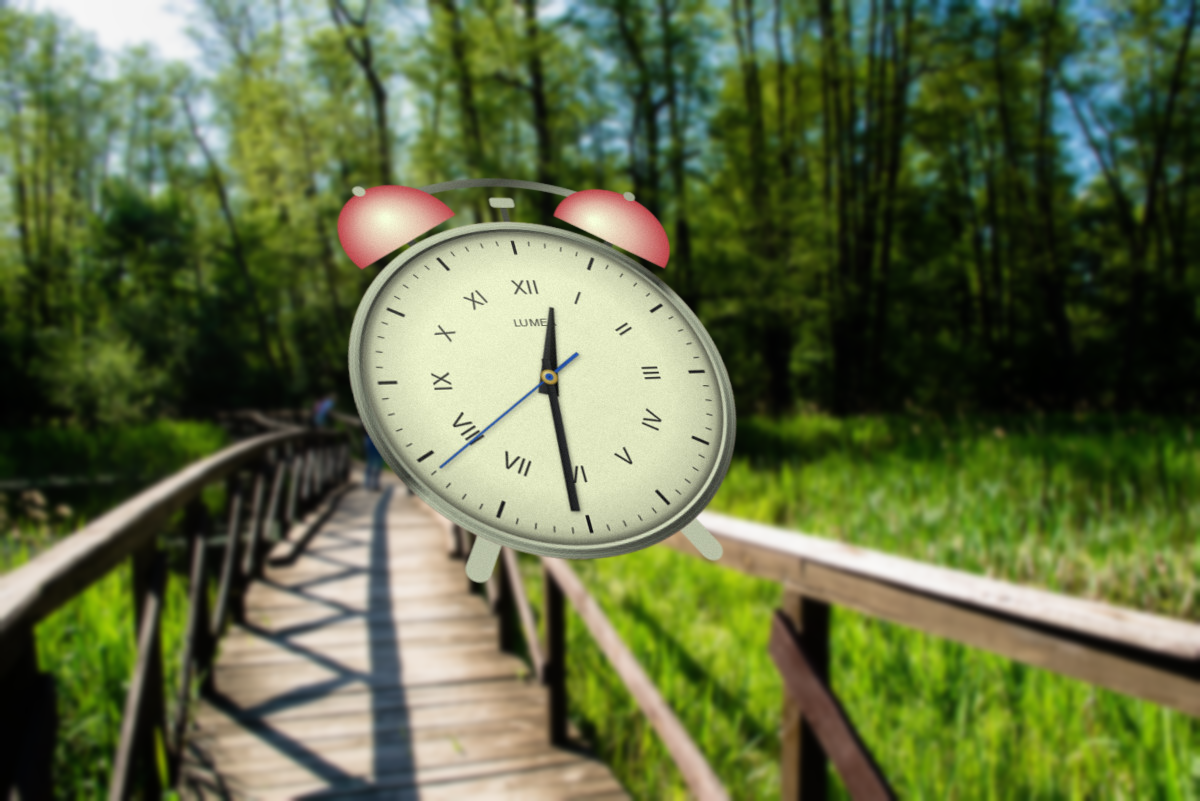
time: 12:30:39
